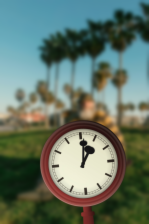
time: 1:01
